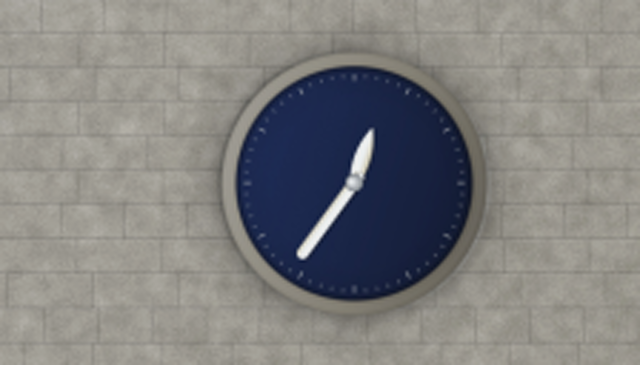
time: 12:36
